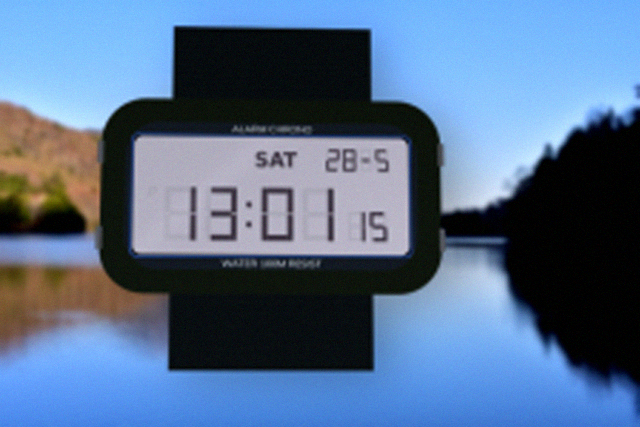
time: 13:01:15
